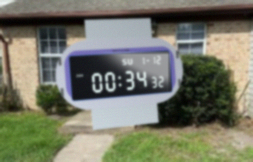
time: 0:34:32
